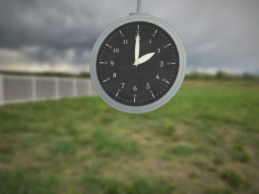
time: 2:00
